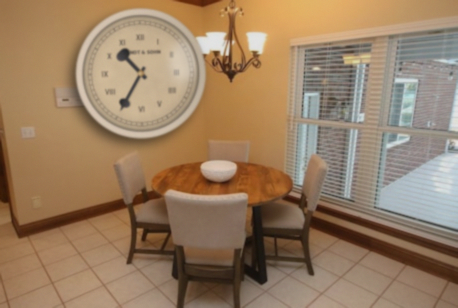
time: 10:35
